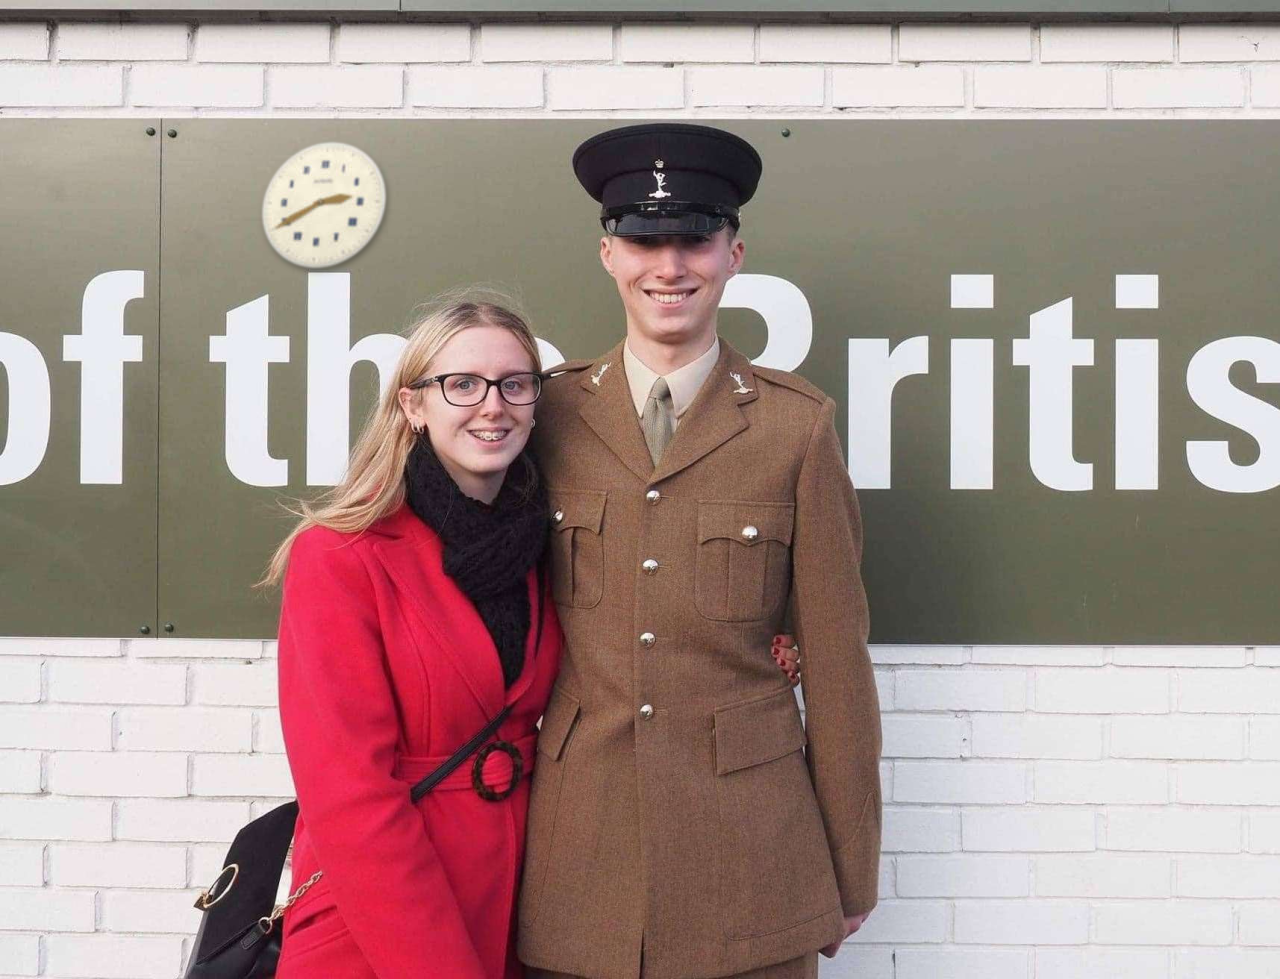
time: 2:40
